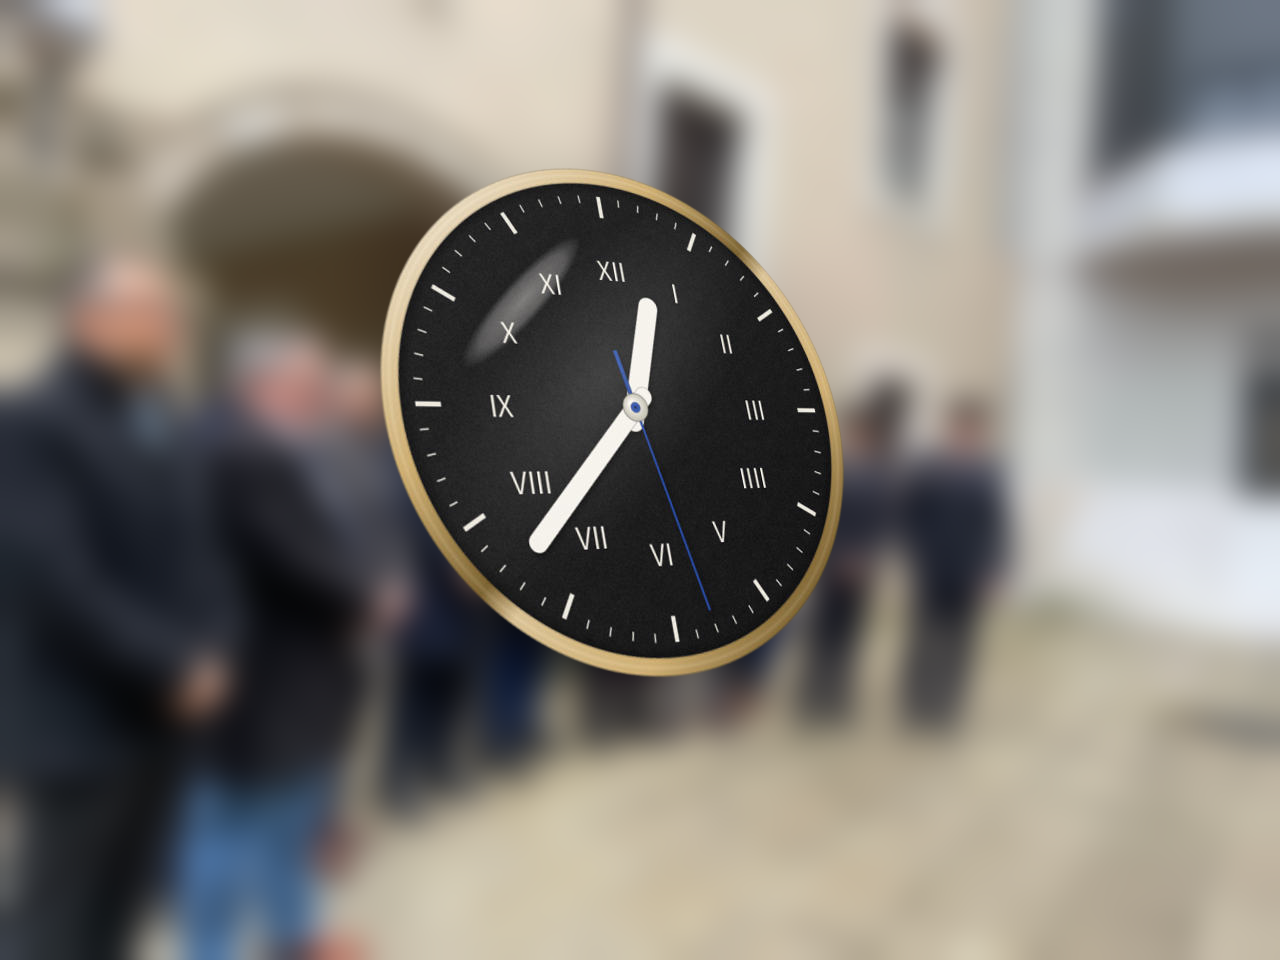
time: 12:37:28
